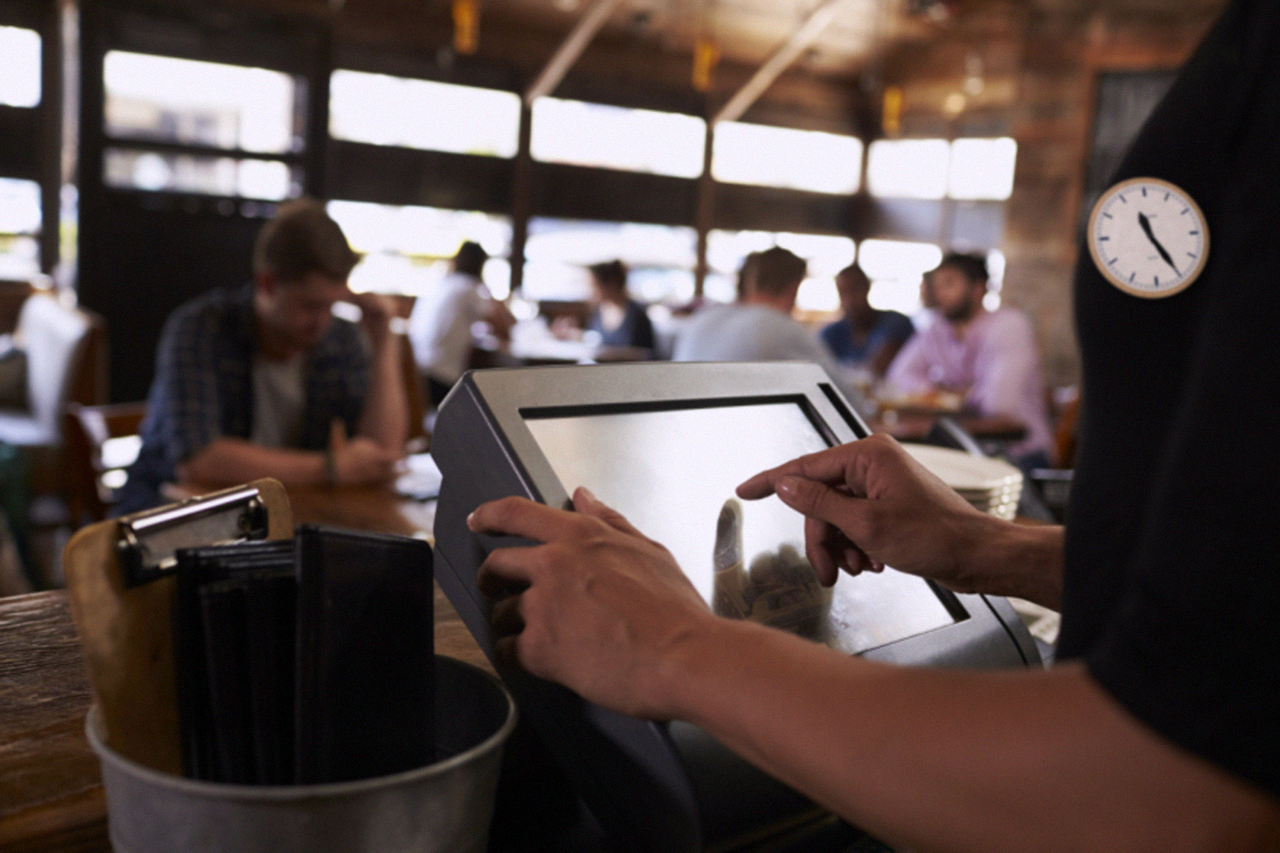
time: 11:25
